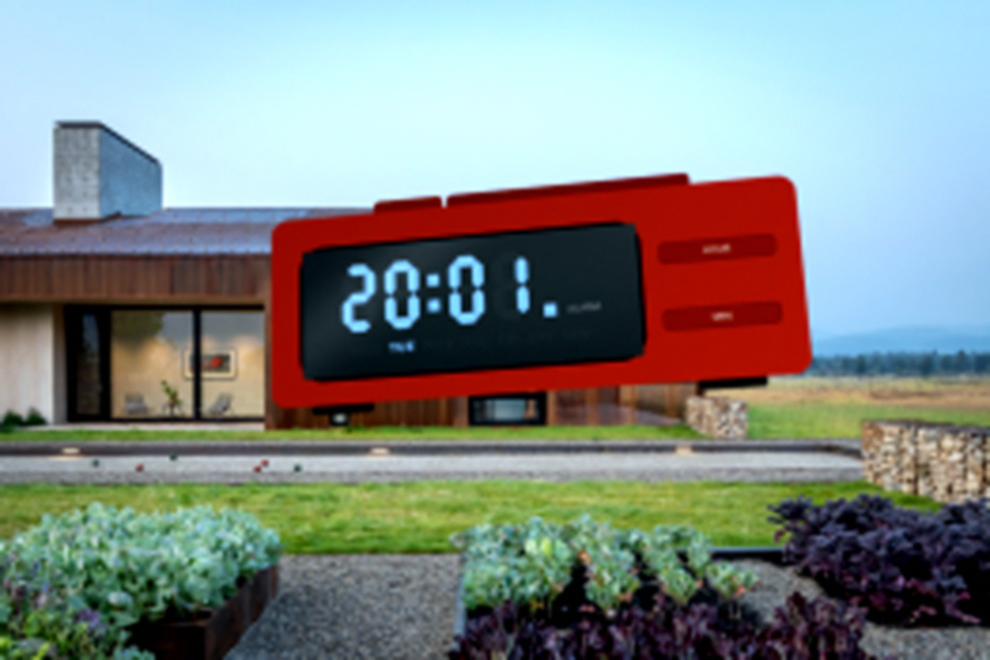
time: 20:01
